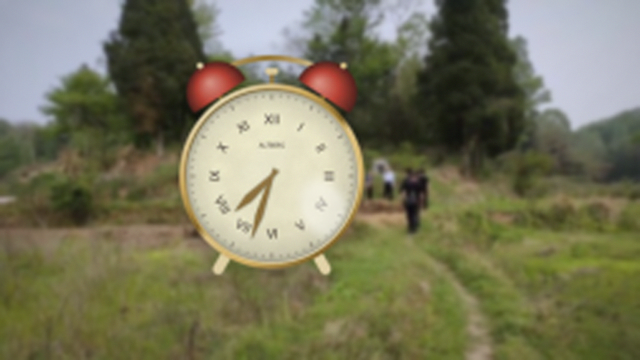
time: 7:33
